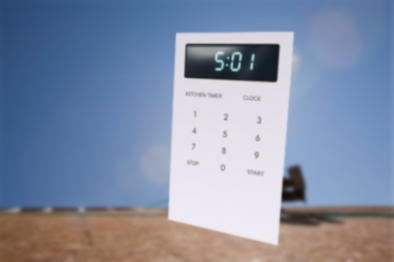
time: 5:01
